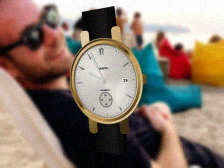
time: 9:56
